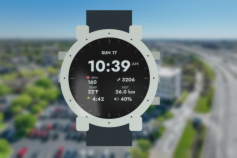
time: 10:39
